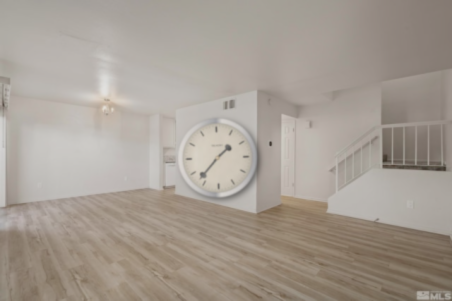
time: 1:37
